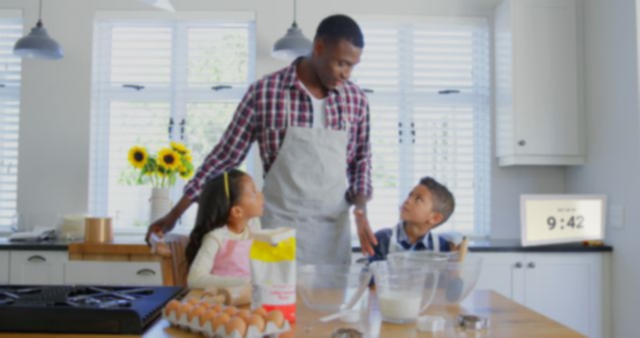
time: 9:42
